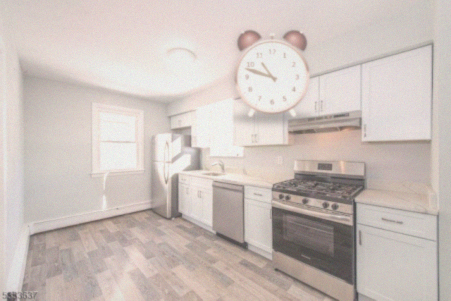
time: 10:48
